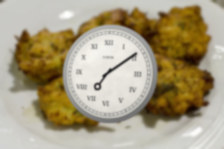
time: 7:09
